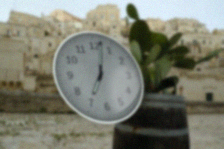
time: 7:02
